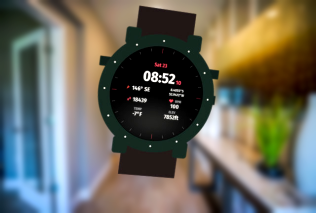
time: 8:52
